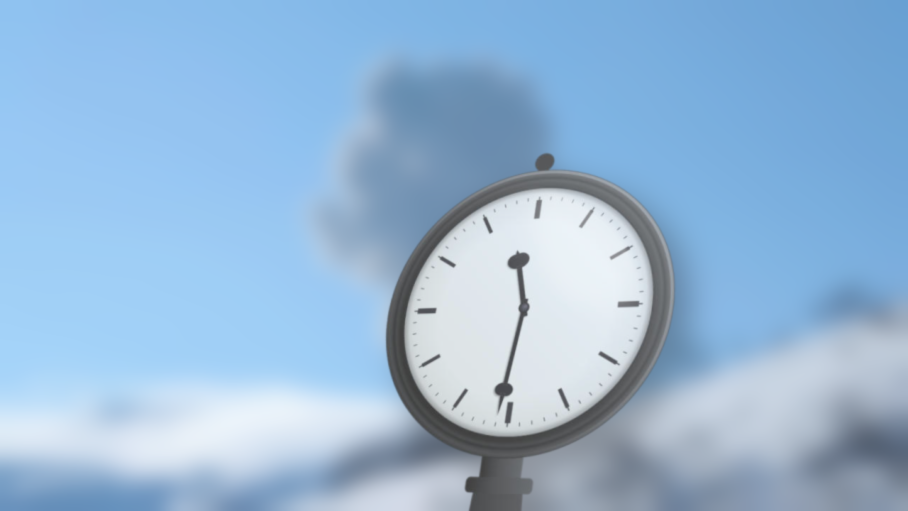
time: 11:31
